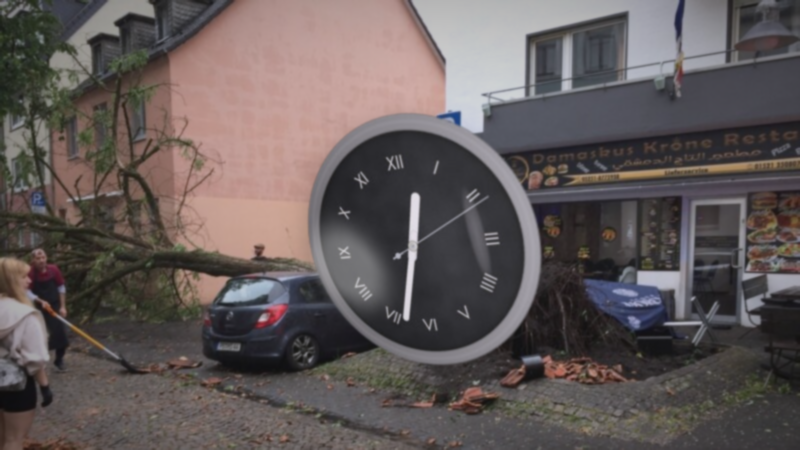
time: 12:33:11
